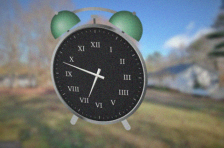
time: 6:48
